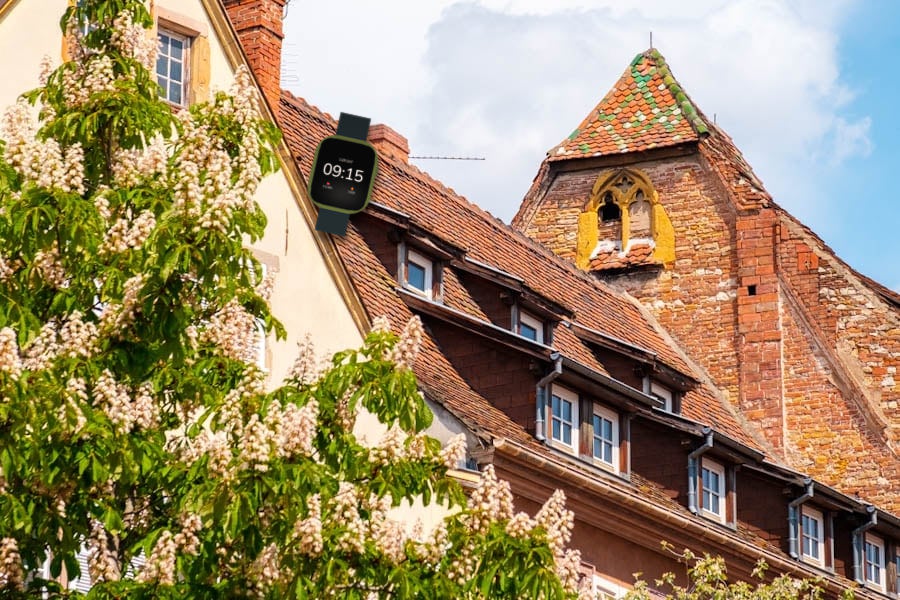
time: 9:15
